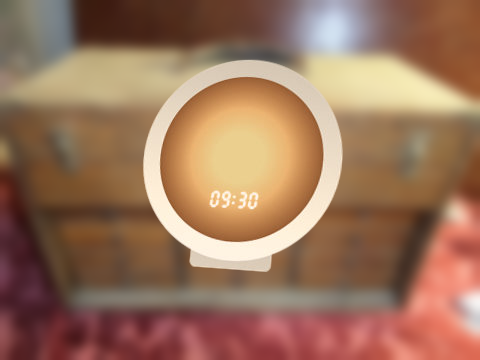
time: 9:30
